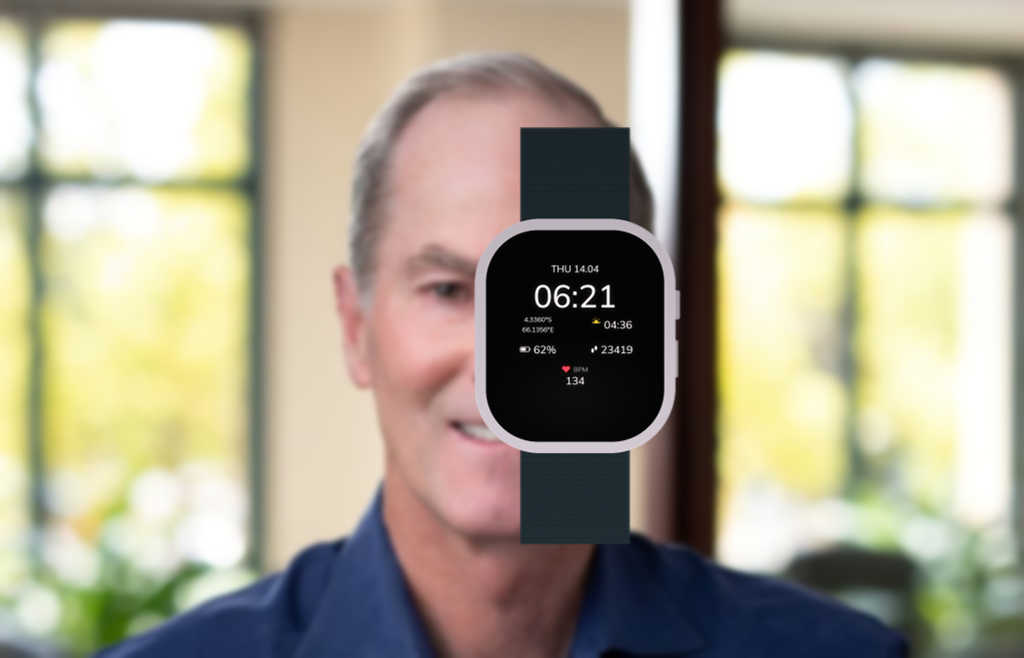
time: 6:21
